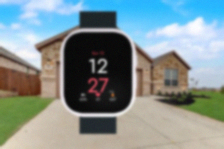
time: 12:27
